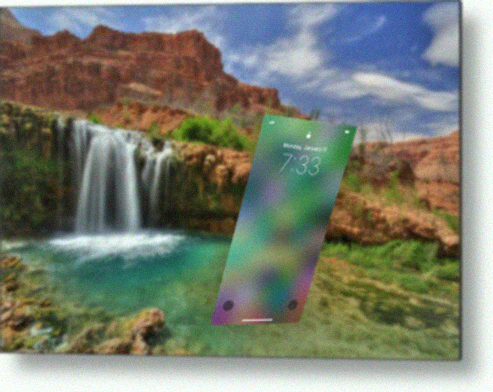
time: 7:33
